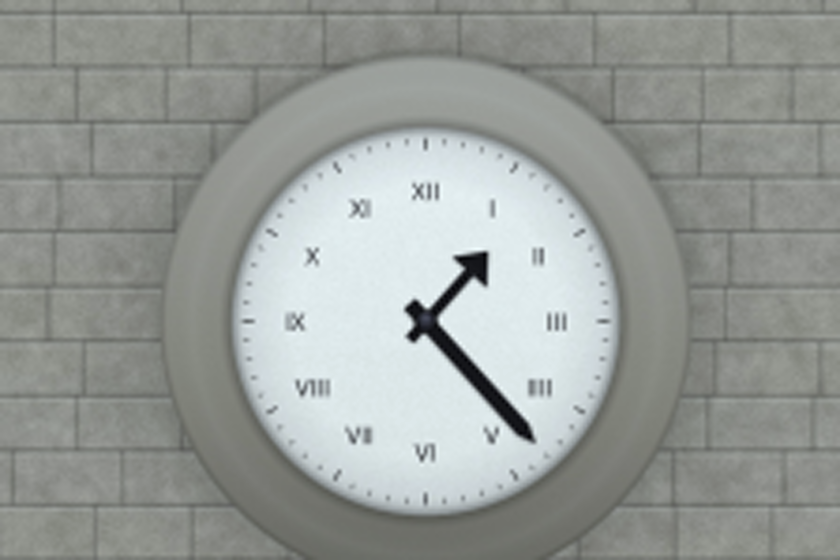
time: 1:23
